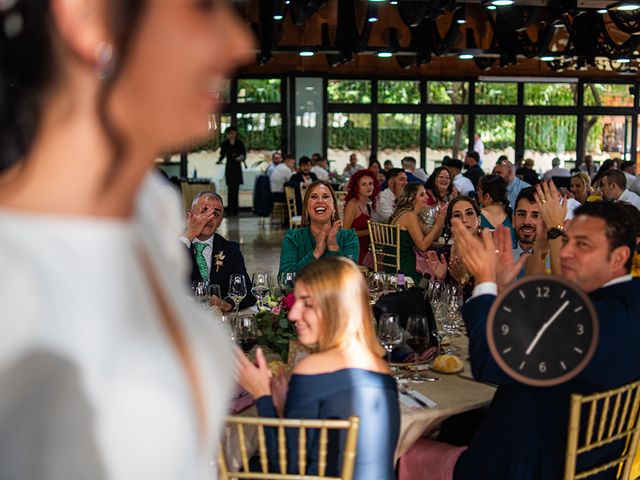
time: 7:07
